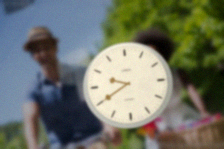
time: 9:40
